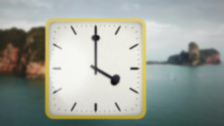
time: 4:00
